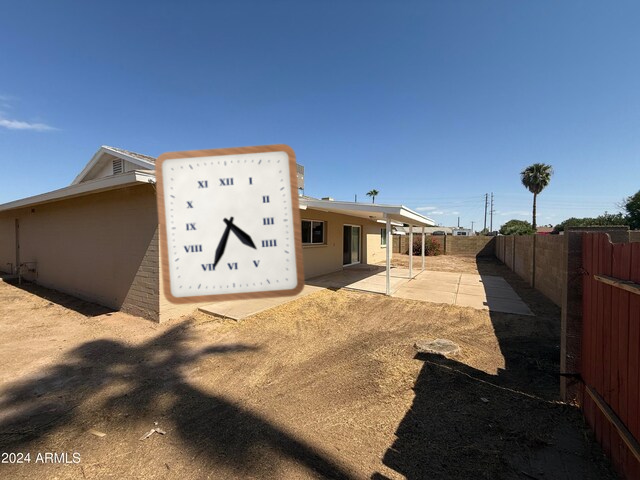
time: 4:34
